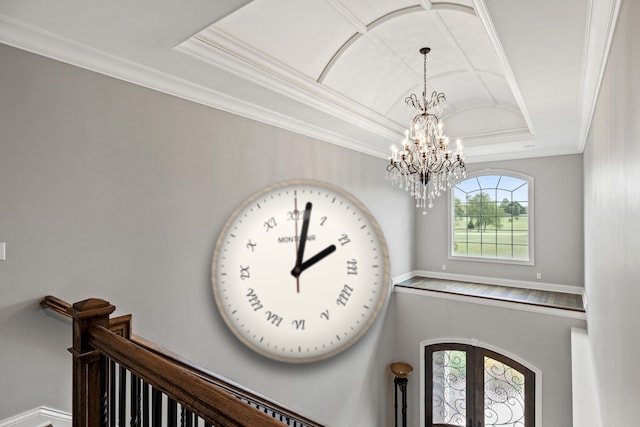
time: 2:02:00
